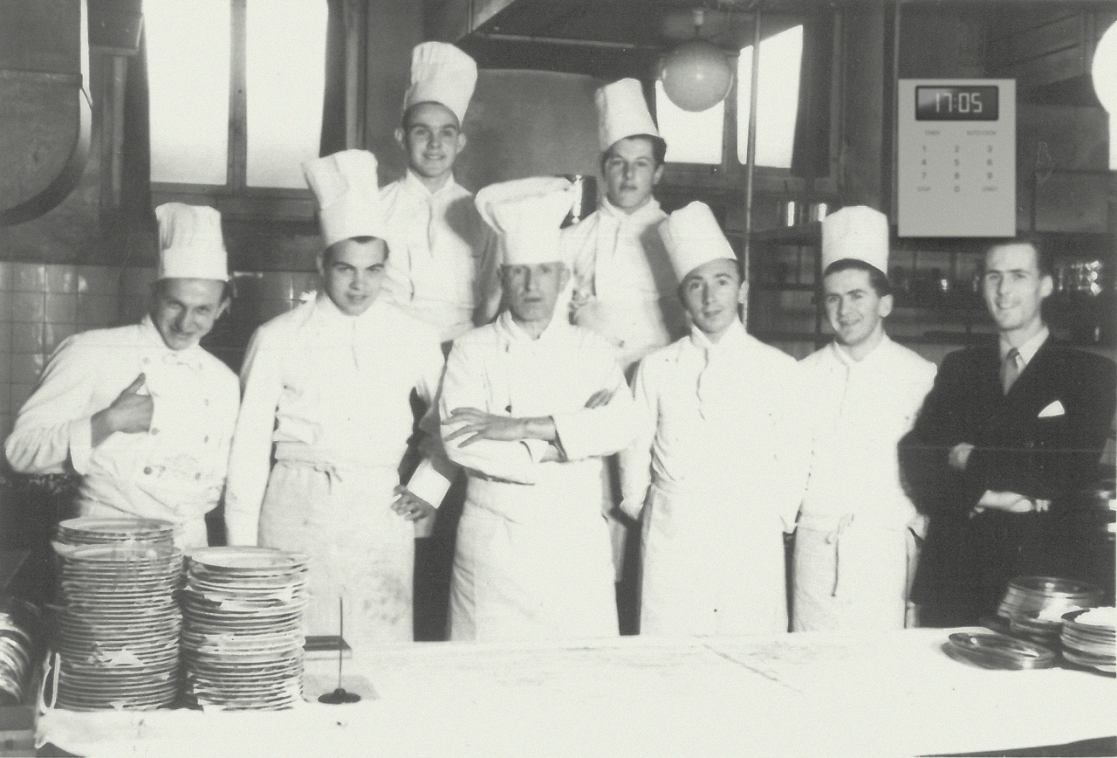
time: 17:05
